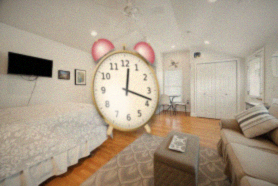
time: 12:18
